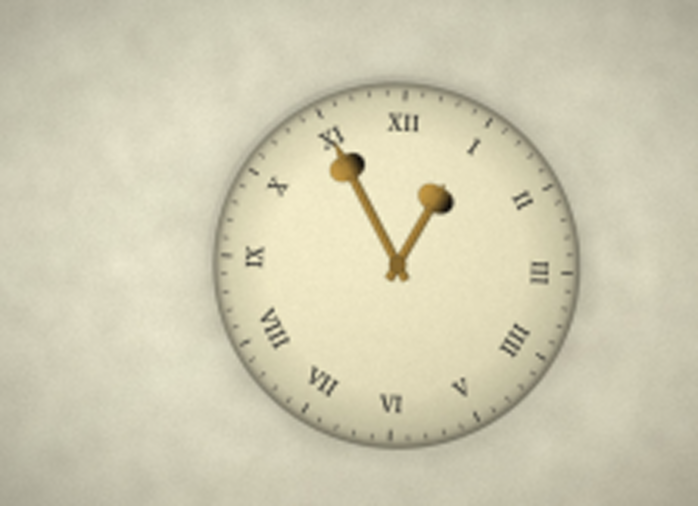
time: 12:55
